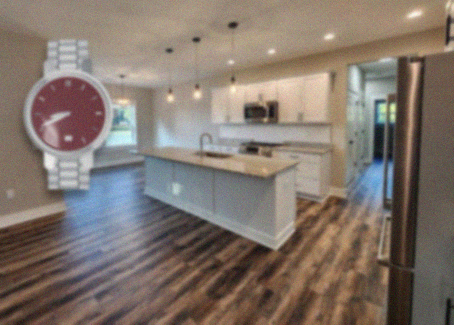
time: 8:41
